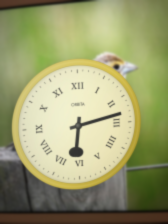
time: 6:13
